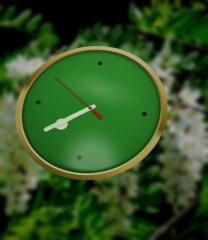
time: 7:38:51
